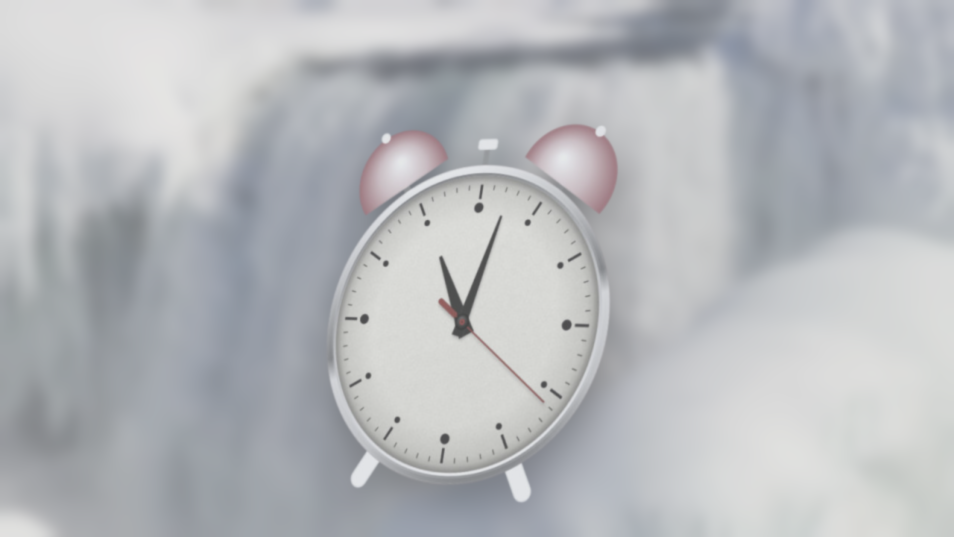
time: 11:02:21
